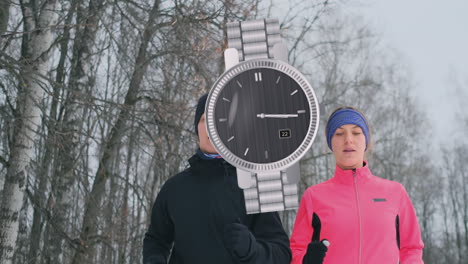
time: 3:16
